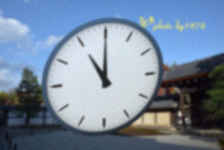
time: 11:00
